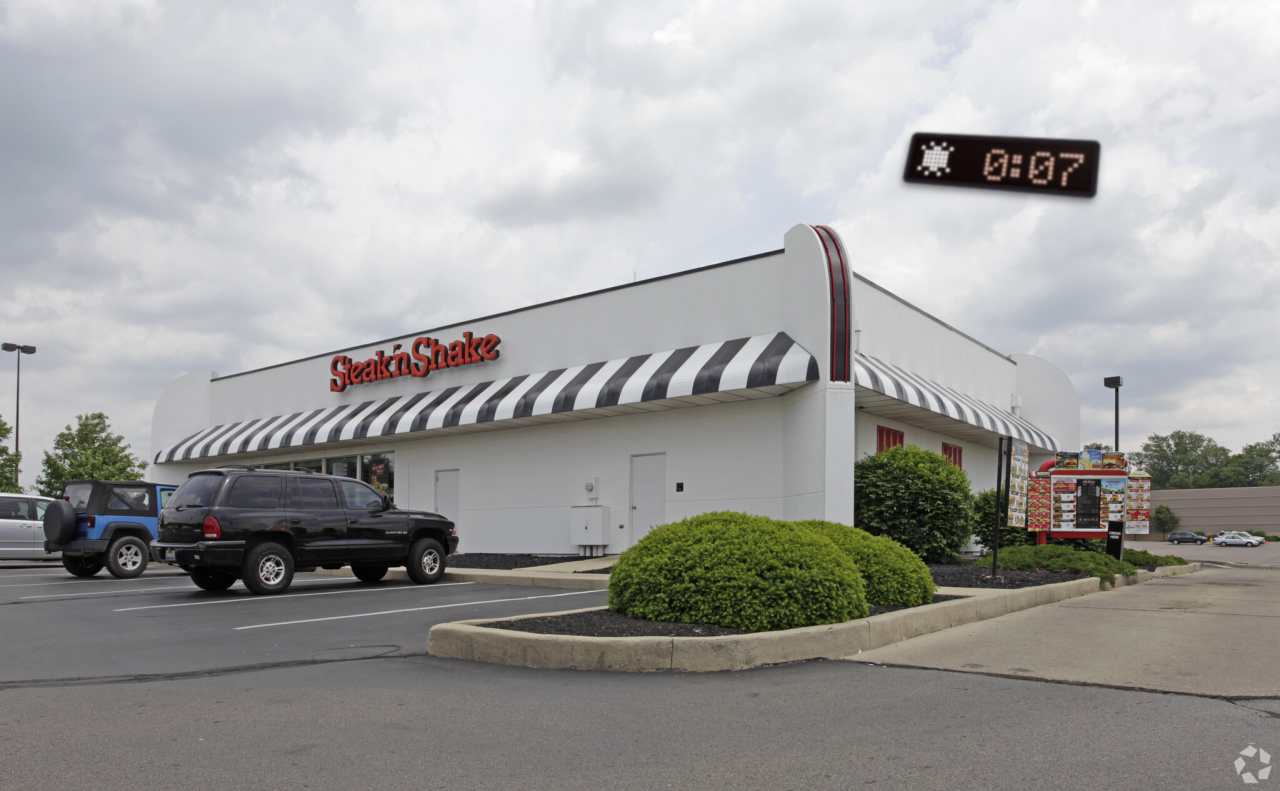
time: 0:07
